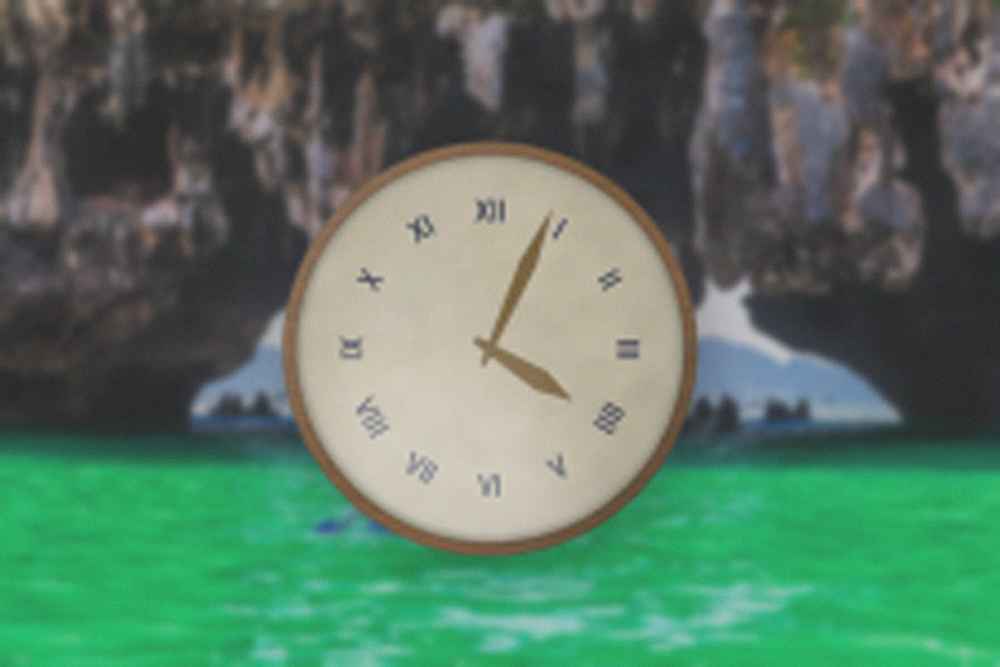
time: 4:04
